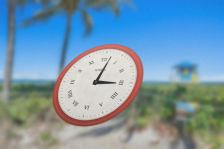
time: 3:02
